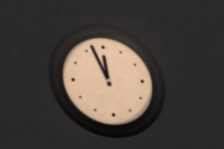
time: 11:57
